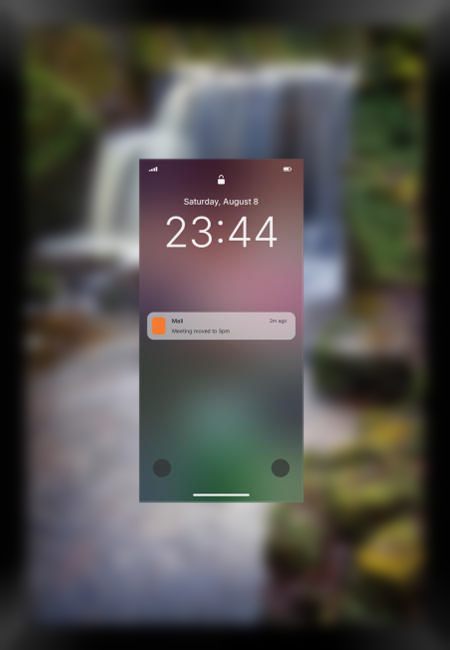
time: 23:44
